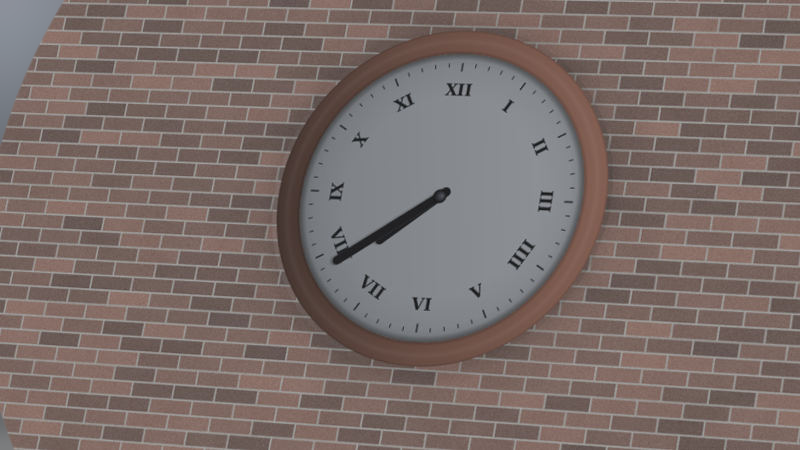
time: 7:39
